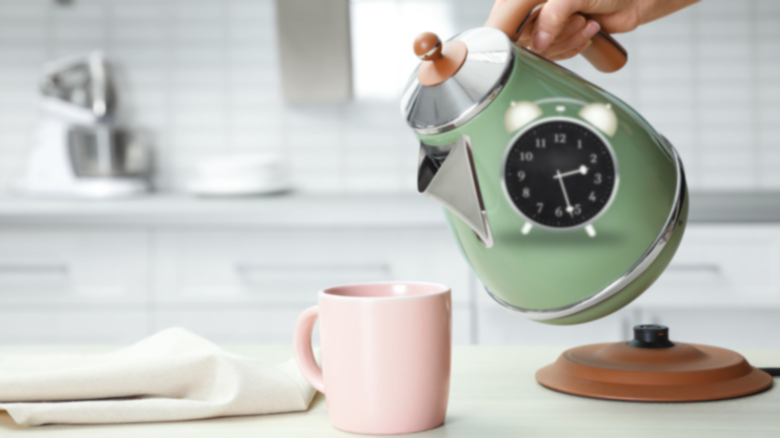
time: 2:27
